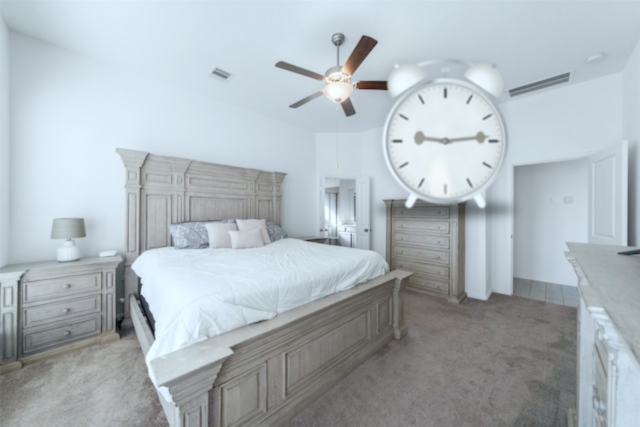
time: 9:14
